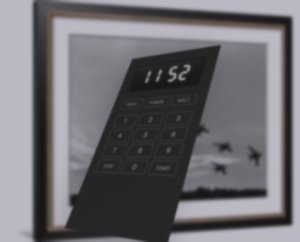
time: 11:52
